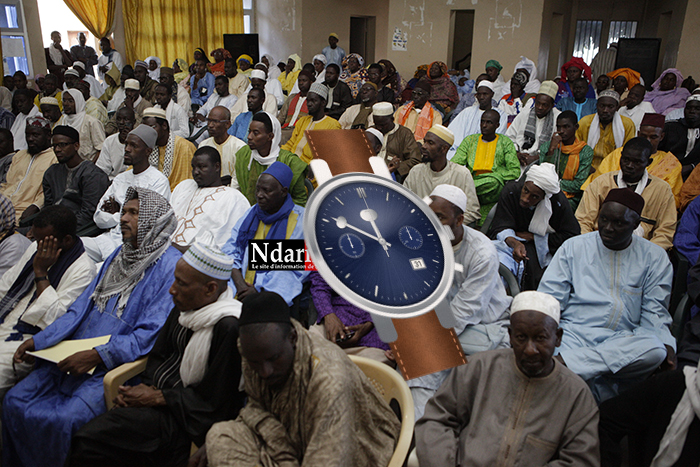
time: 11:51
